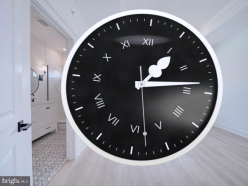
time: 1:13:28
